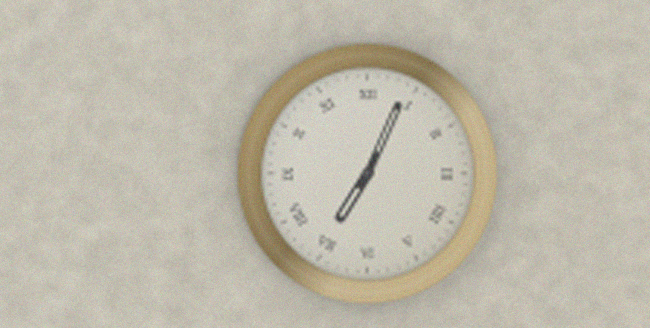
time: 7:04
